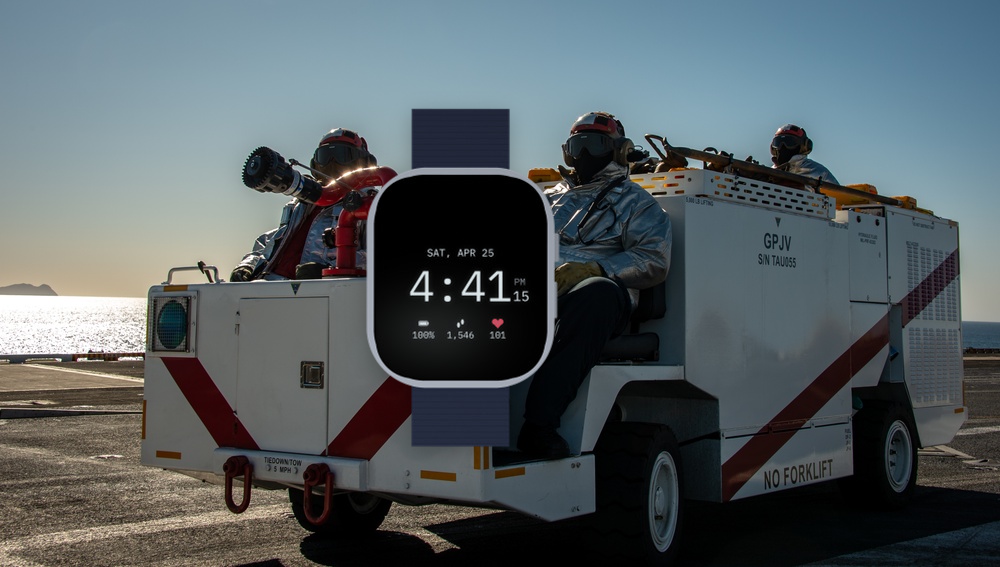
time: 4:41:15
